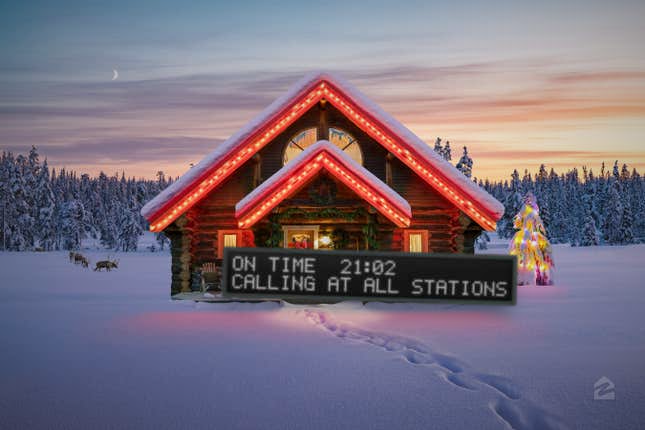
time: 21:02
